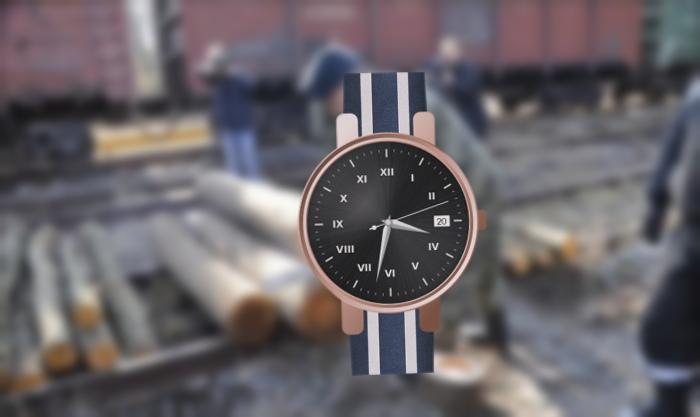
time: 3:32:12
